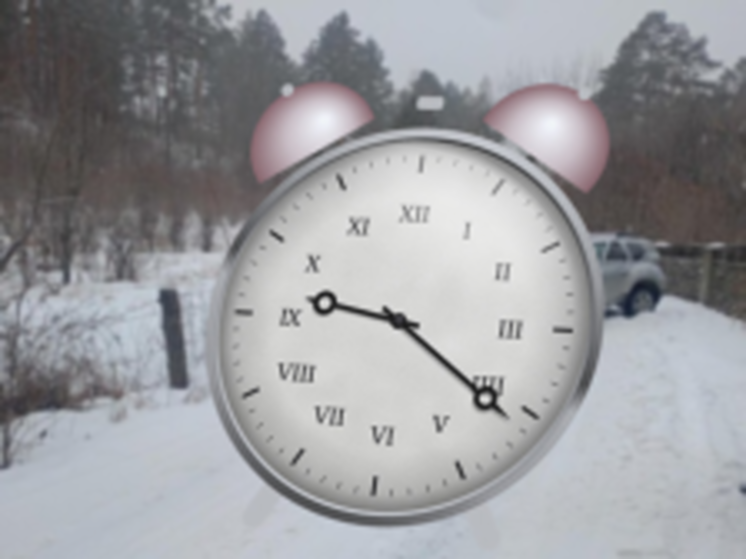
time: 9:21
